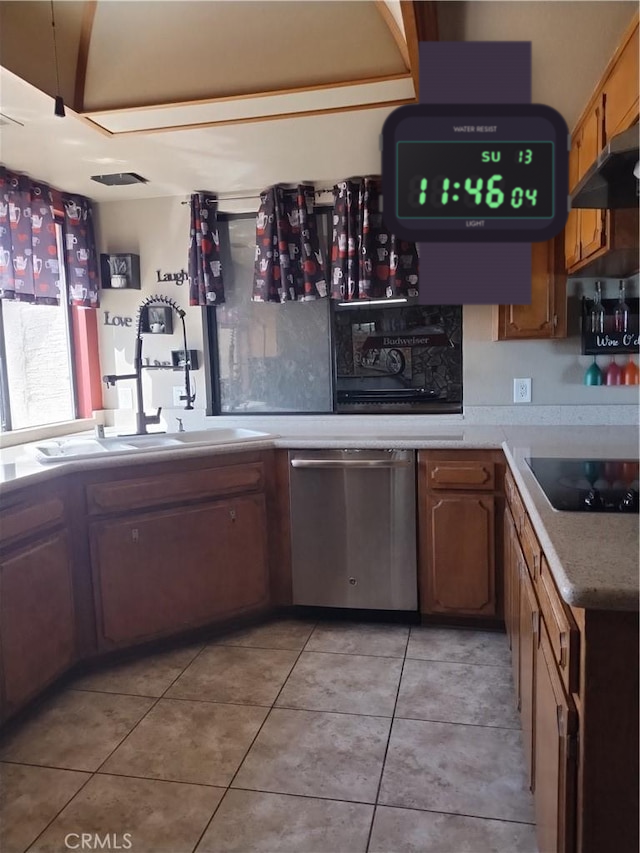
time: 11:46:04
